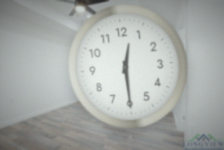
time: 12:30
